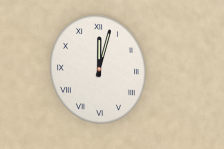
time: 12:03
